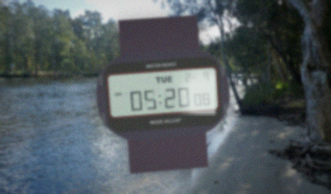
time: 5:20:08
